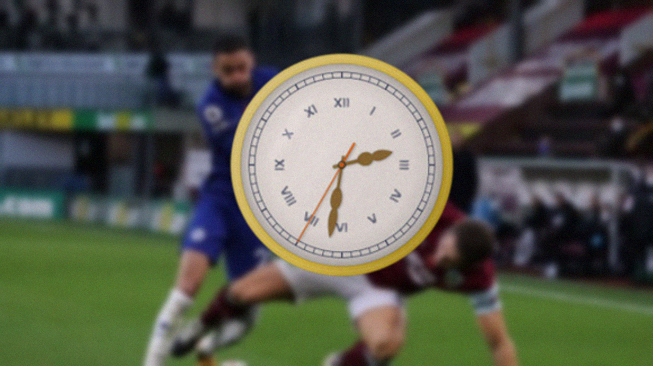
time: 2:31:35
